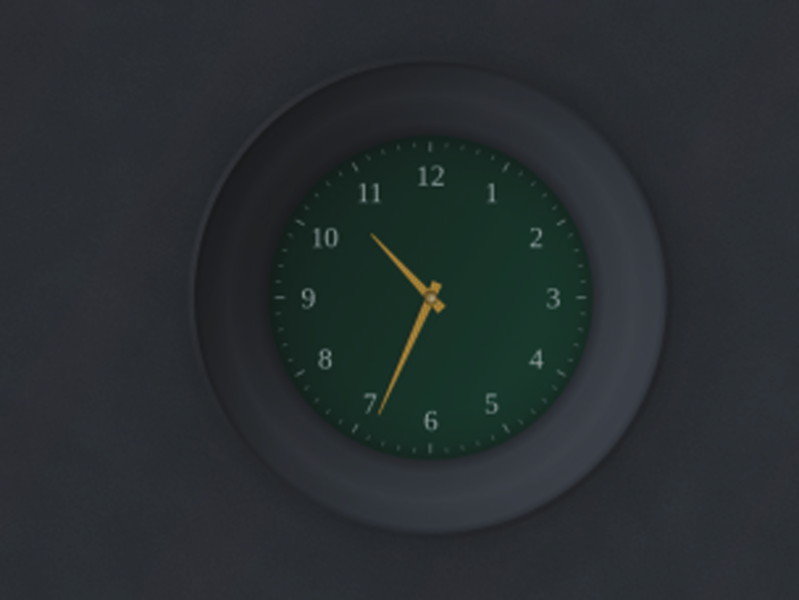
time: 10:34
